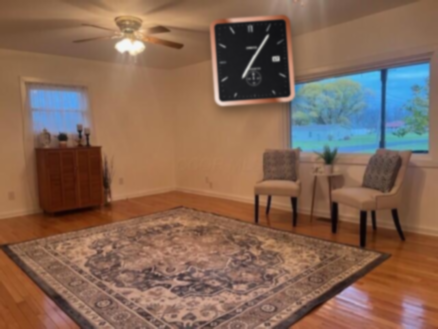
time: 7:06
